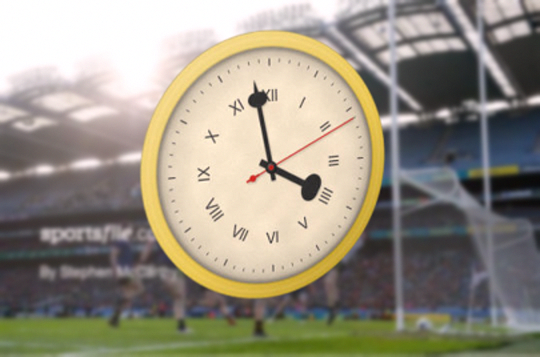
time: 3:58:11
